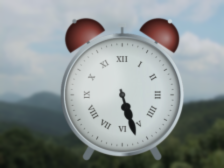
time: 5:27
